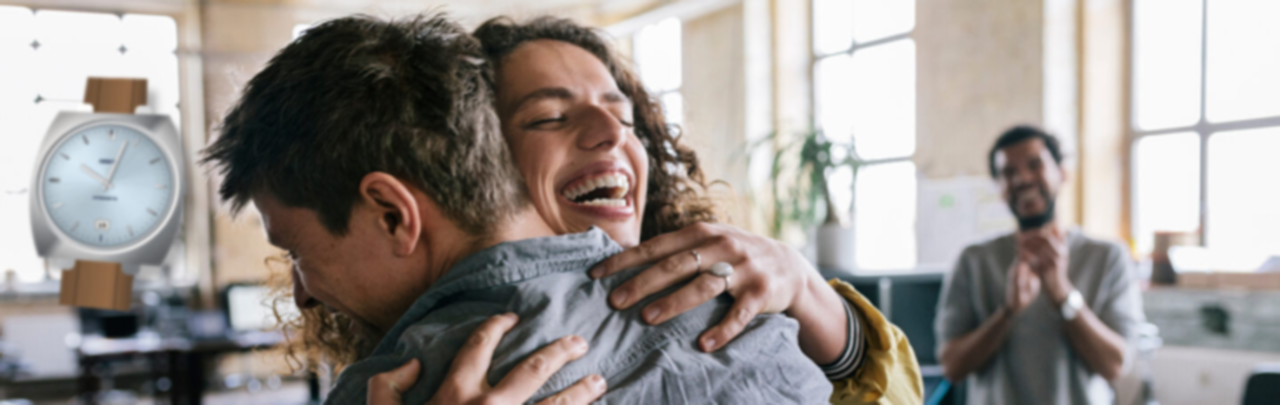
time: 10:03
